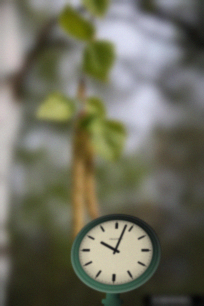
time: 10:03
